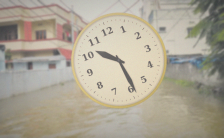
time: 10:29
